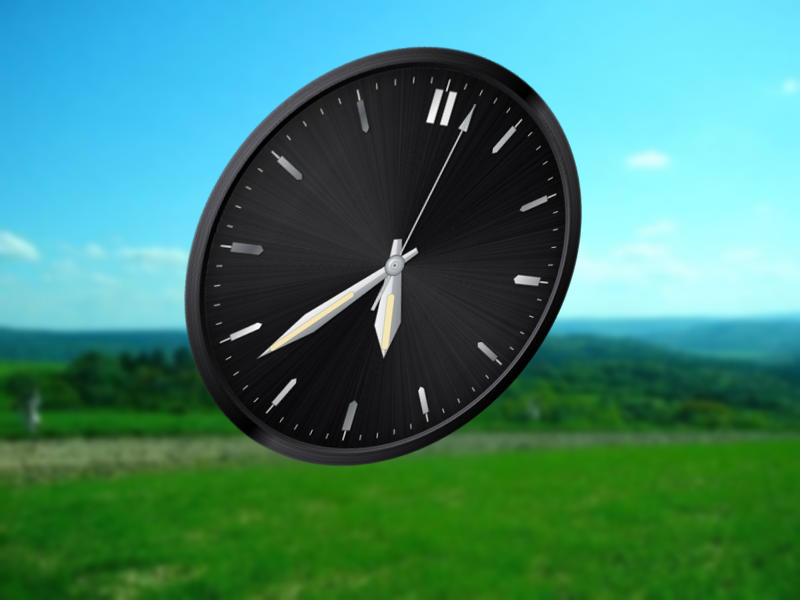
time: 5:38:02
